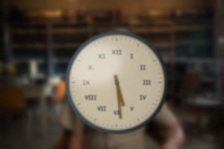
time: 5:29
